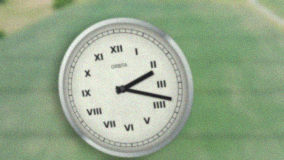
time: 2:18
